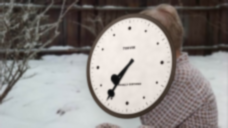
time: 7:36
